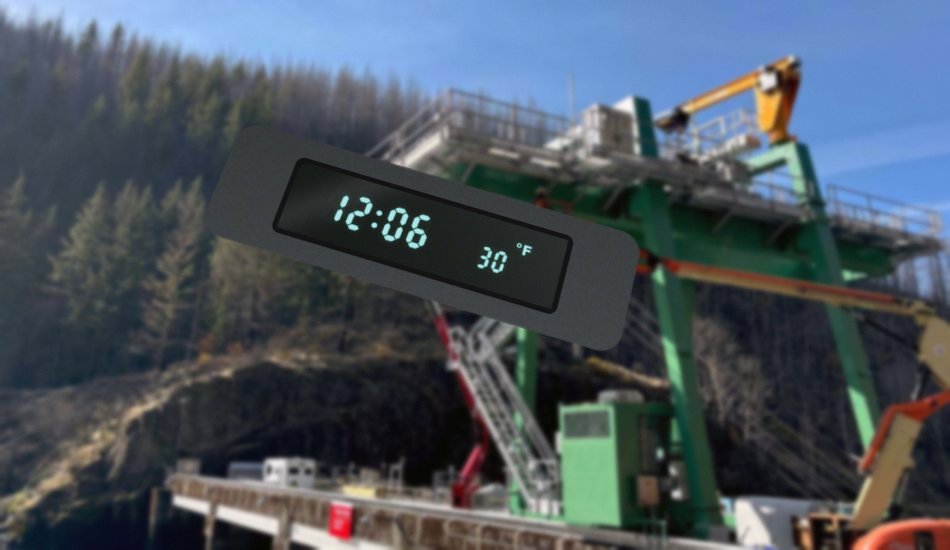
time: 12:06
